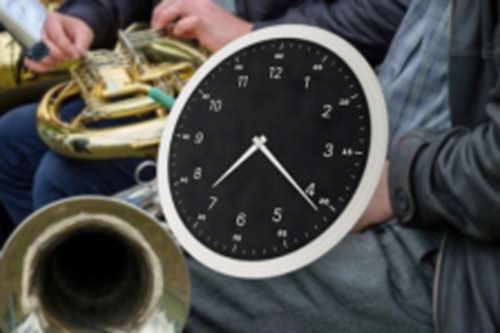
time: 7:21
